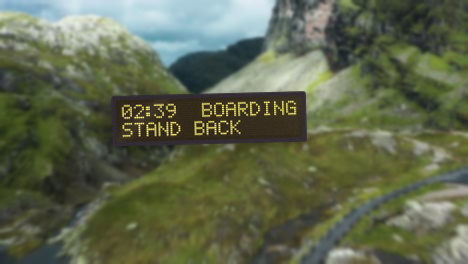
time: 2:39
